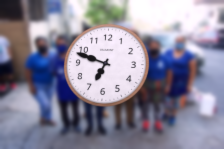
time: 6:48
